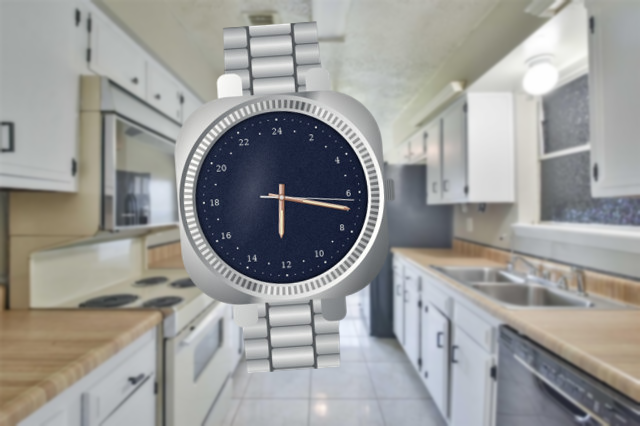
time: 12:17:16
